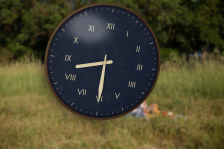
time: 8:30
